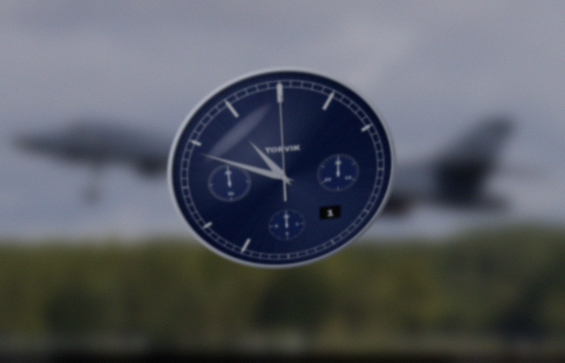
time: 10:49
